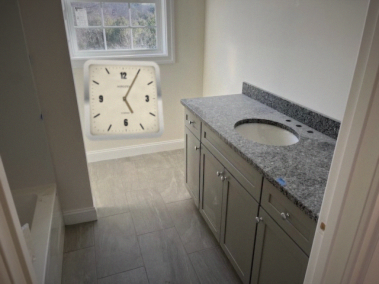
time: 5:05
